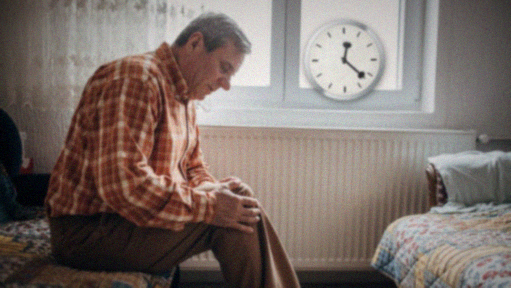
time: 12:22
